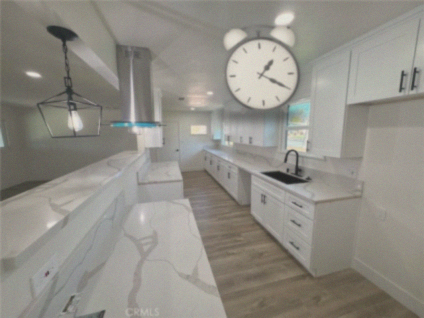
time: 1:20
